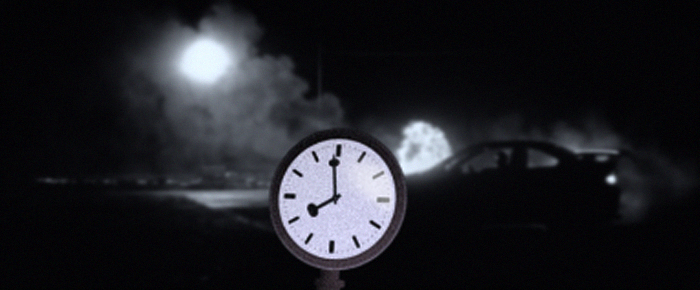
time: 7:59
